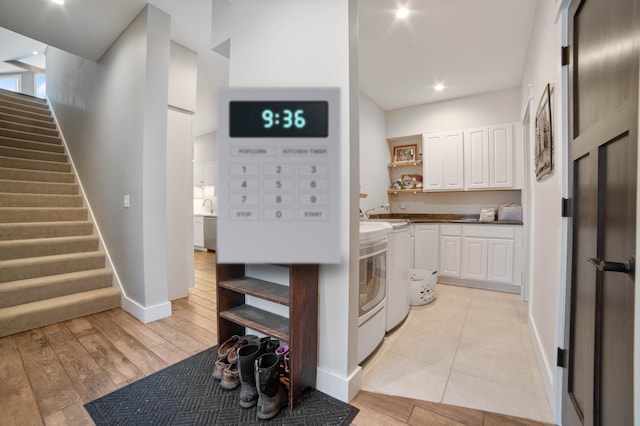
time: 9:36
